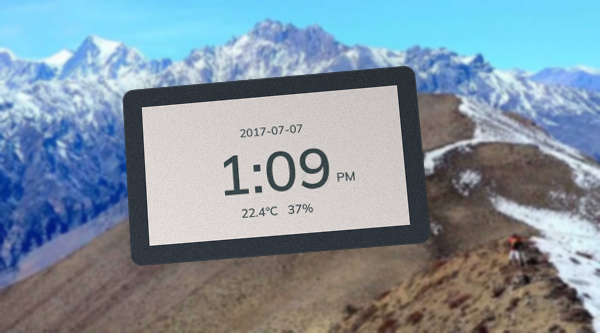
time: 1:09
